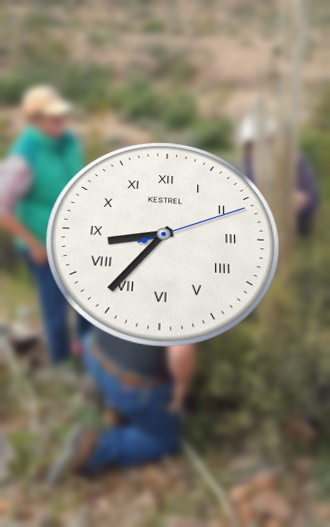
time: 8:36:11
